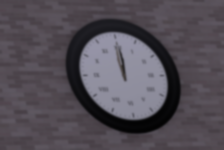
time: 12:00
